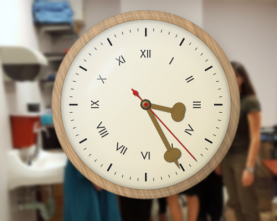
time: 3:25:23
